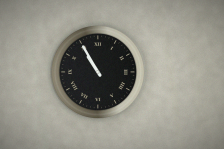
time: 10:55
